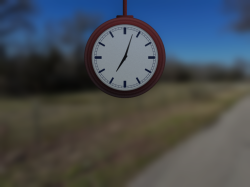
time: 7:03
